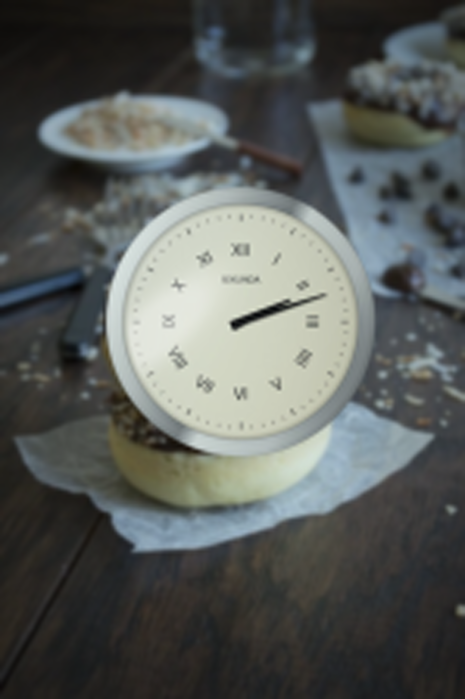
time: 2:12
